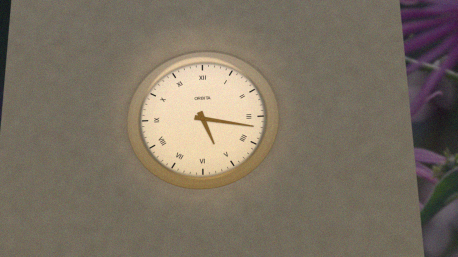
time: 5:17
